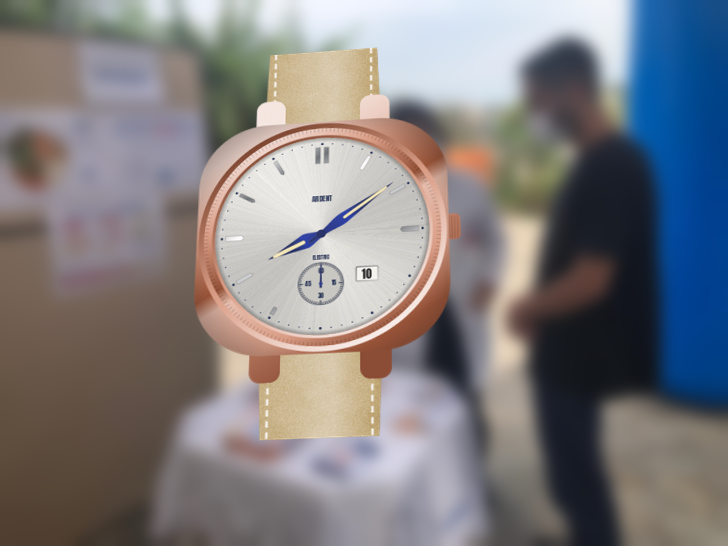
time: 8:09
